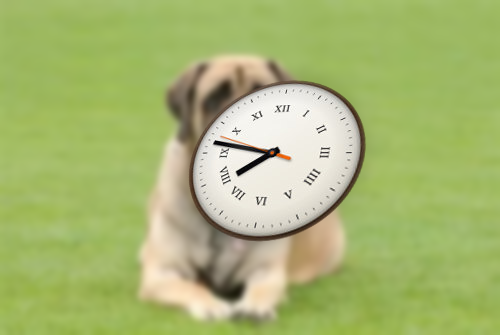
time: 7:46:48
